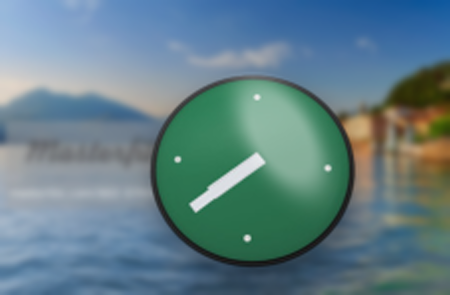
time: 7:38
